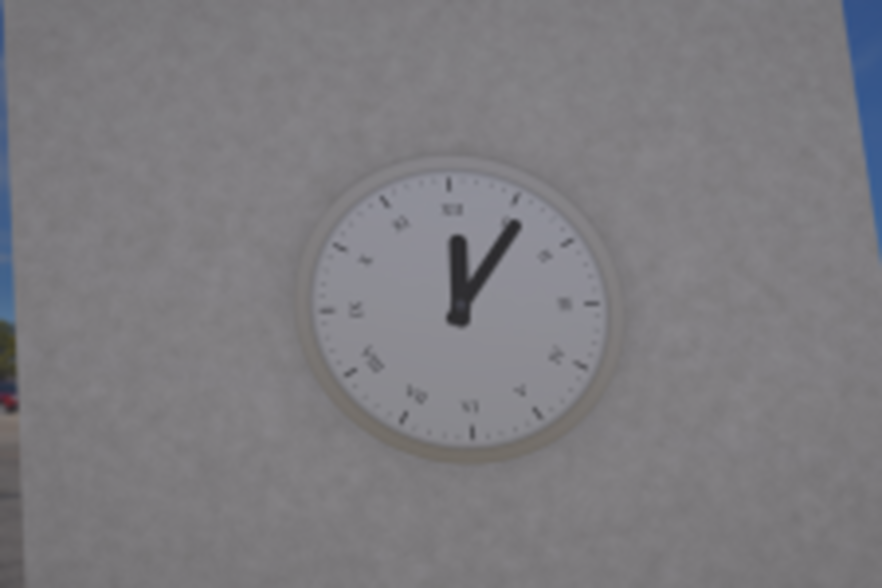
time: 12:06
